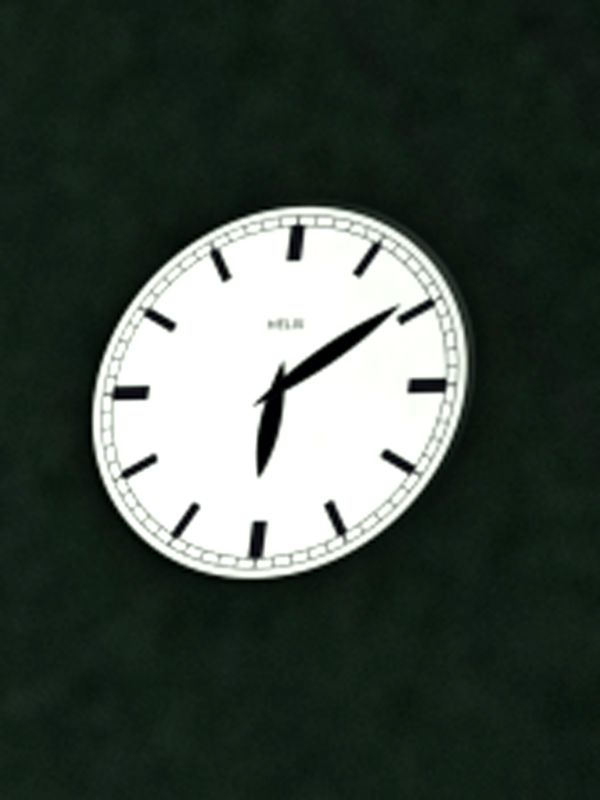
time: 6:09
